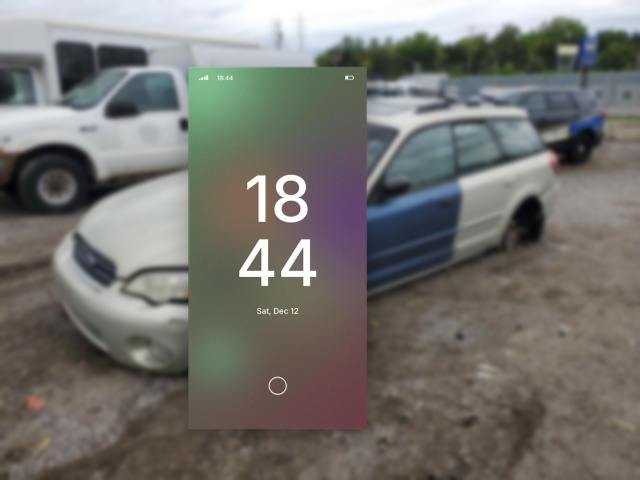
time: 18:44
